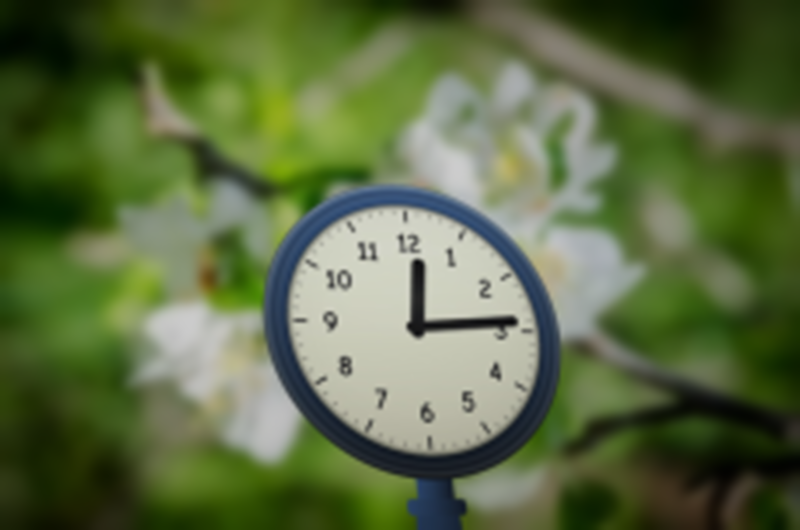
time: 12:14
